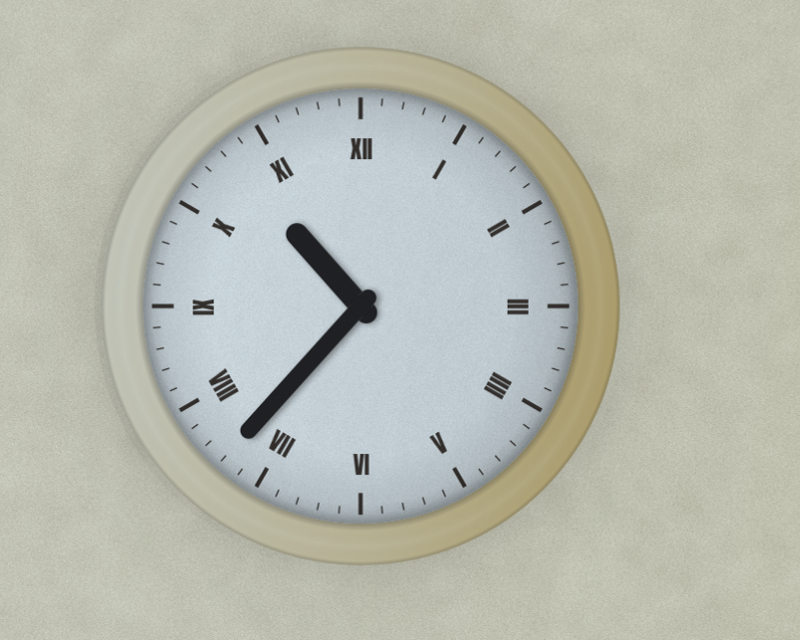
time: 10:37
